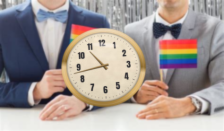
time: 10:43
